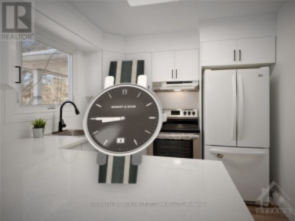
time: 8:45
